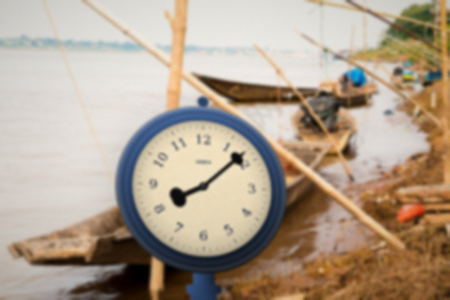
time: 8:08
